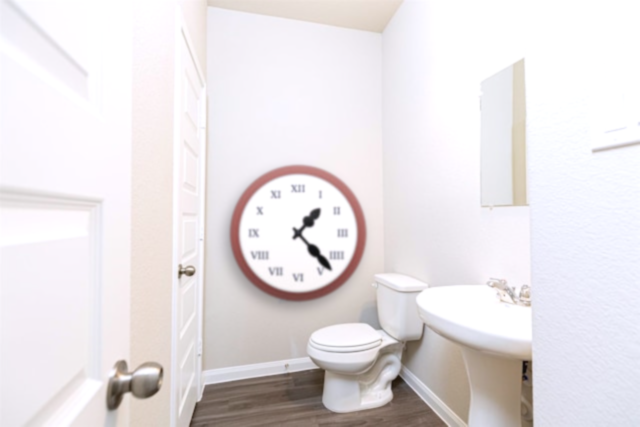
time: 1:23
